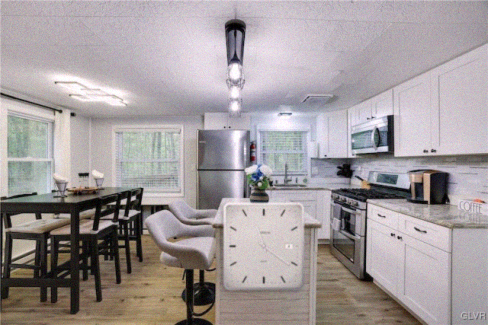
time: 11:21
